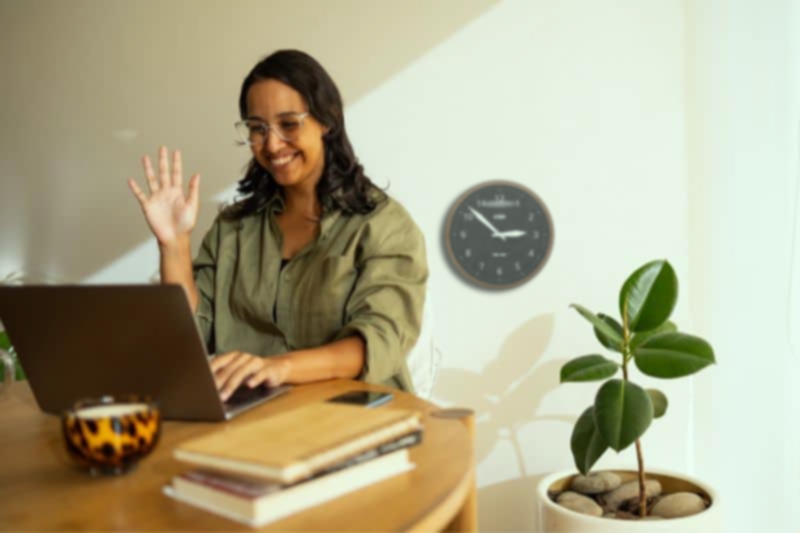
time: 2:52
